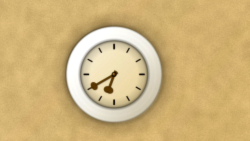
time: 6:40
